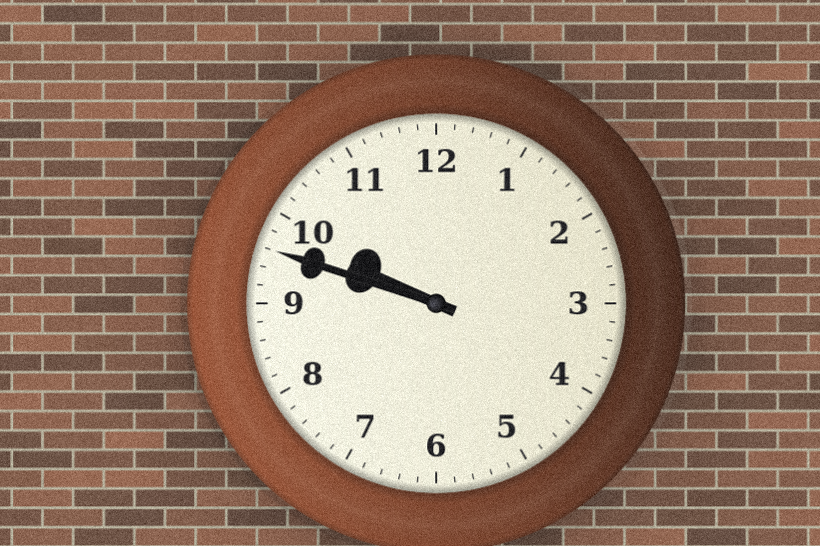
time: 9:48
